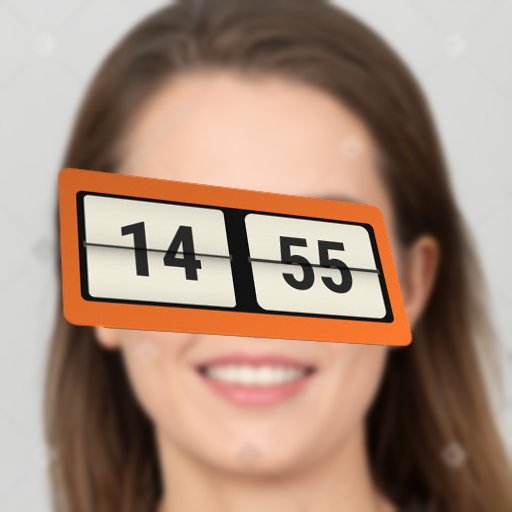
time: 14:55
